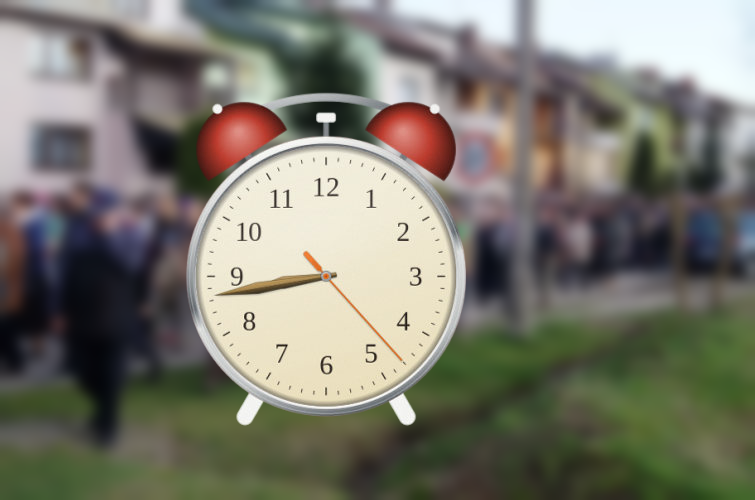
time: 8:43:23
